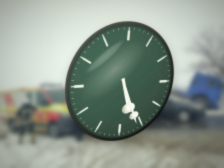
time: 5:26
